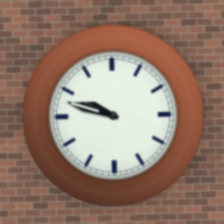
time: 9:48
